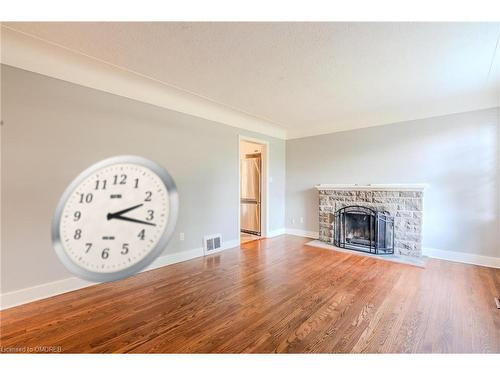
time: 2:17
